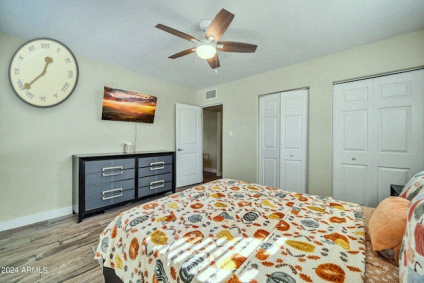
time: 12:38
